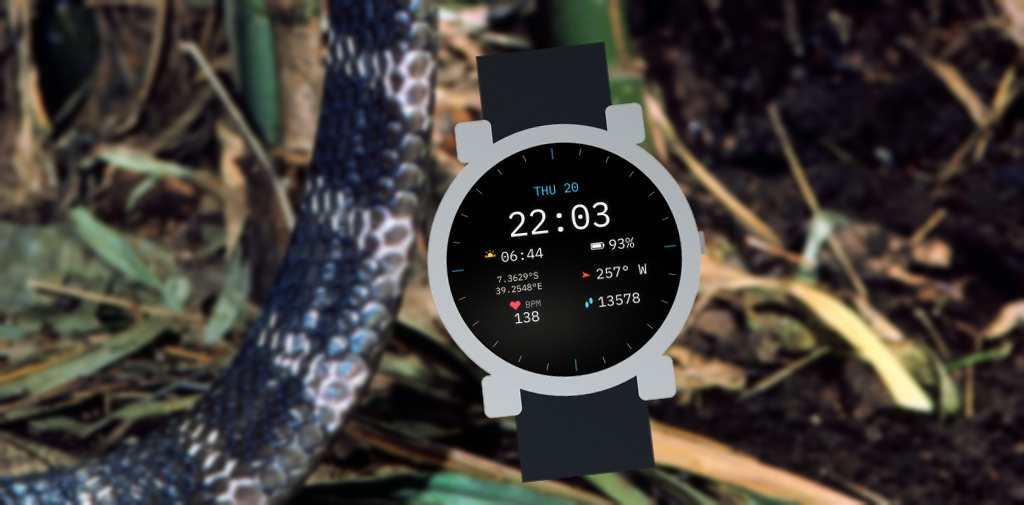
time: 22:03
